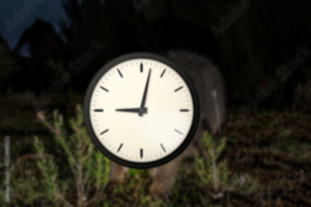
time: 9:02
